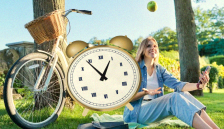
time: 12:54
